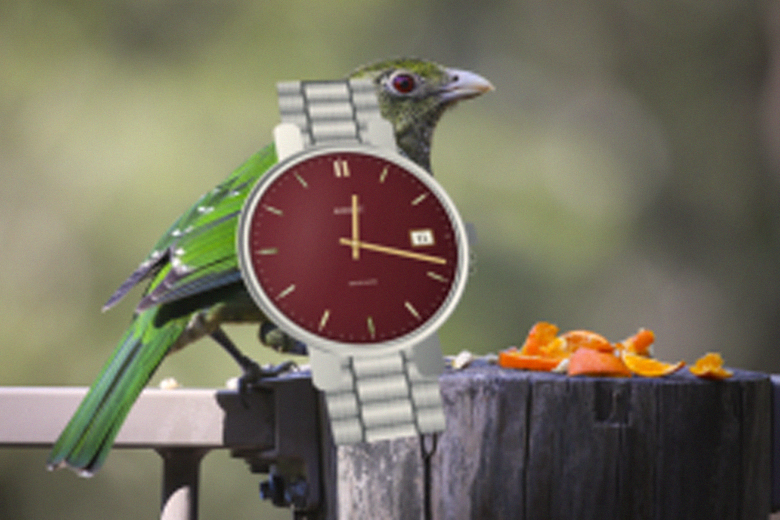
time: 12:18
